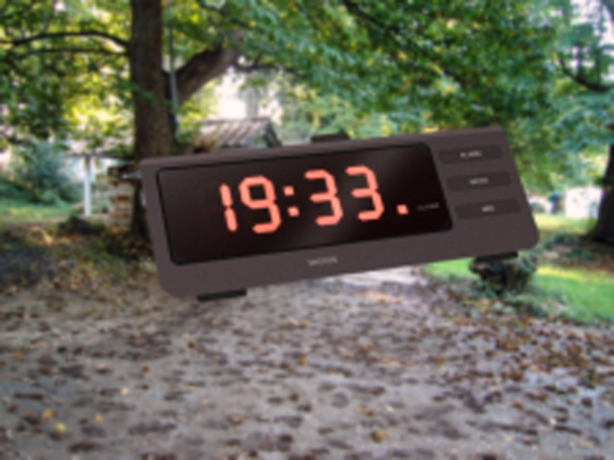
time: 19:33
